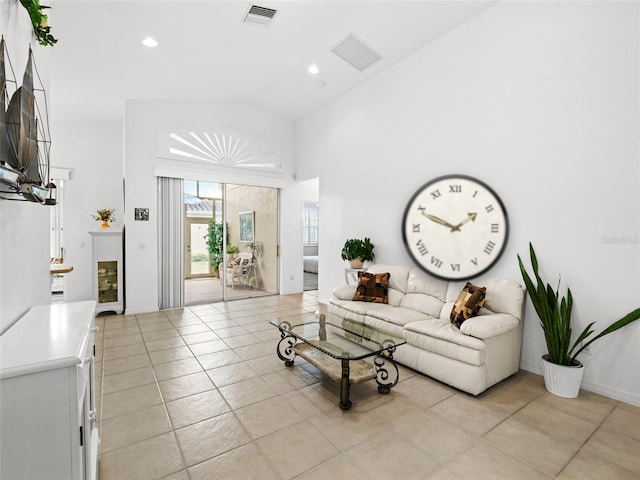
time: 1:49
